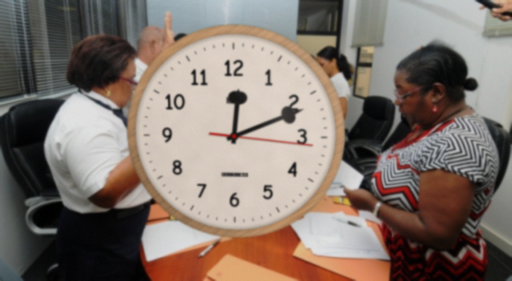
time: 12:11:16
